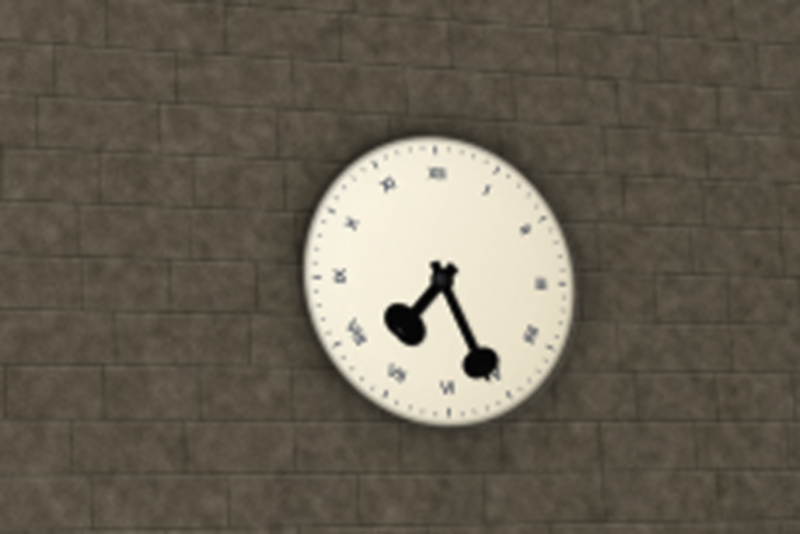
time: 7:26
